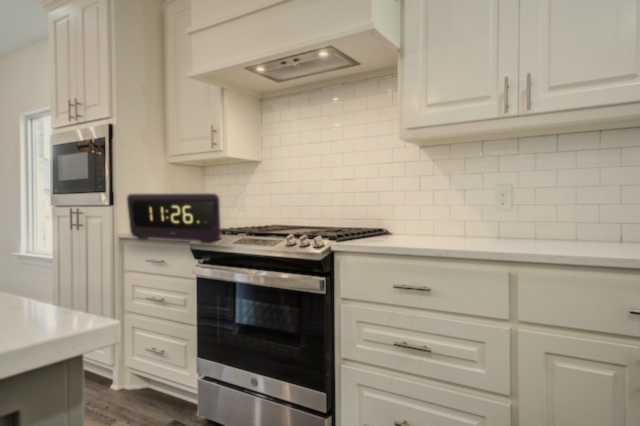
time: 11:26
